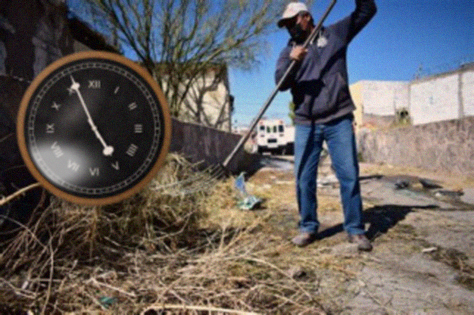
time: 4:56
